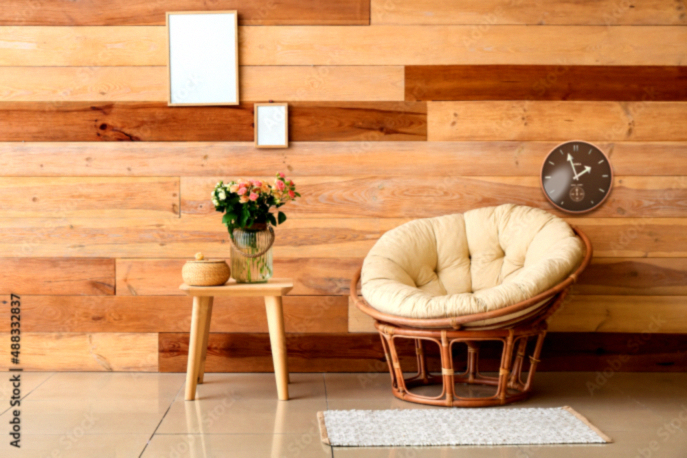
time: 1:57
